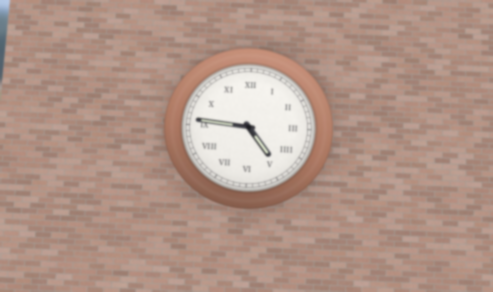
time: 4:46
